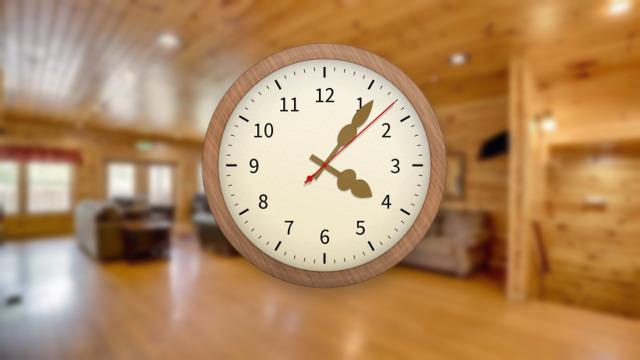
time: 4:06:08
